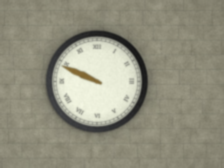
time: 9:49
